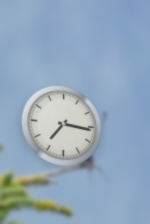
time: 7:16
